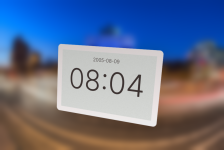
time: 8:04
